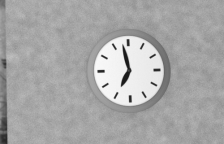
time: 6:58
